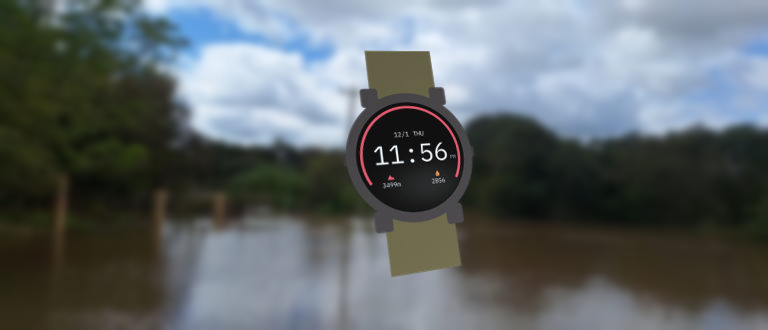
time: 11:56
